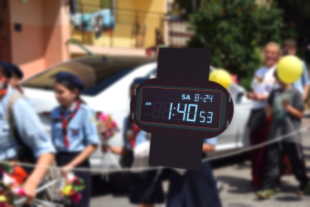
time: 1:40:53
